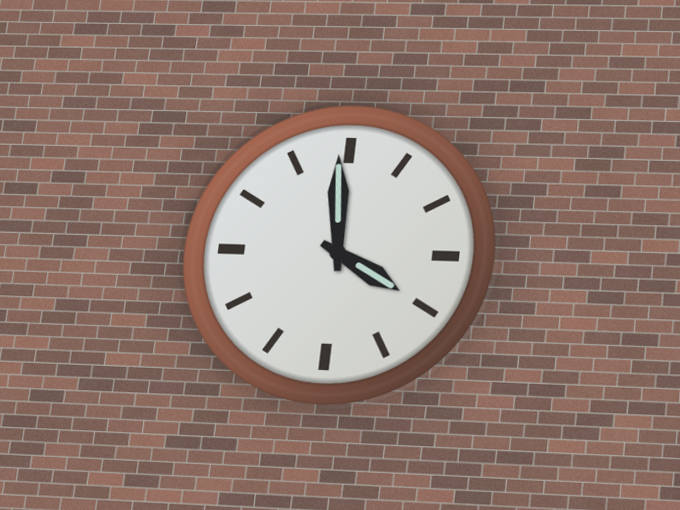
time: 3:59
